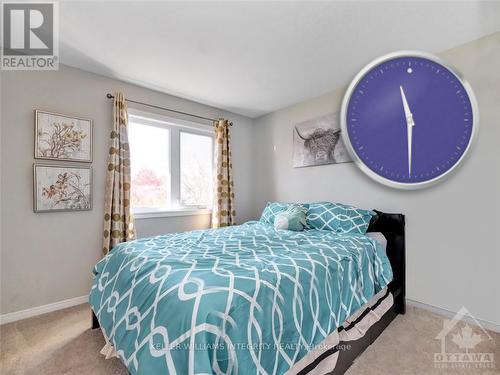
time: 11:30
